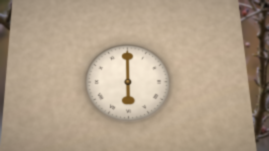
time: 6:00
